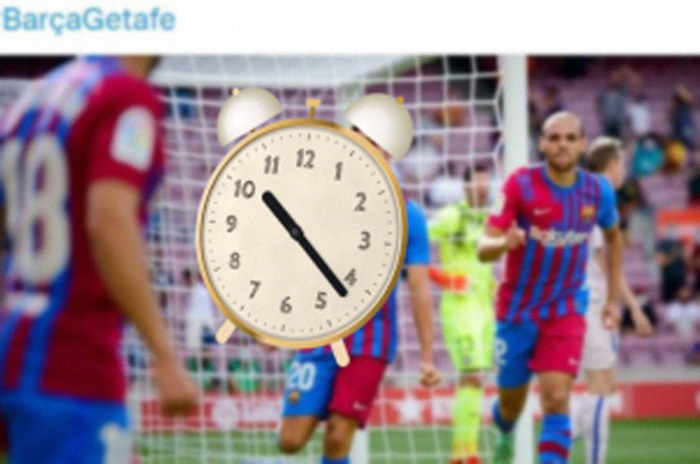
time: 10:22
